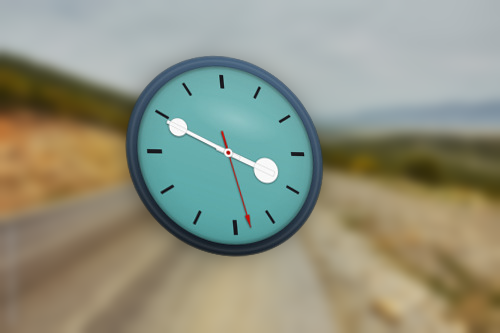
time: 3:49:28
